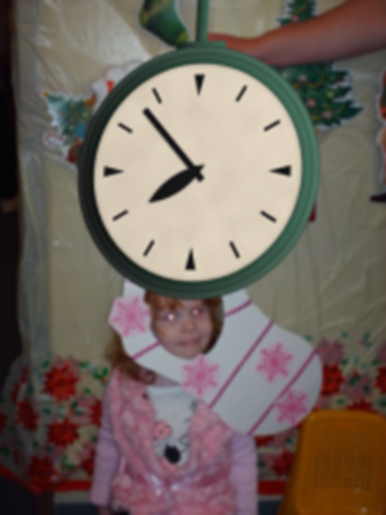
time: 7:53
